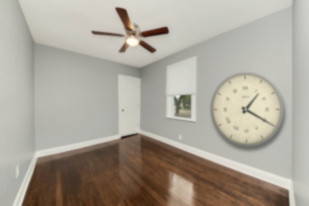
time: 1:20
